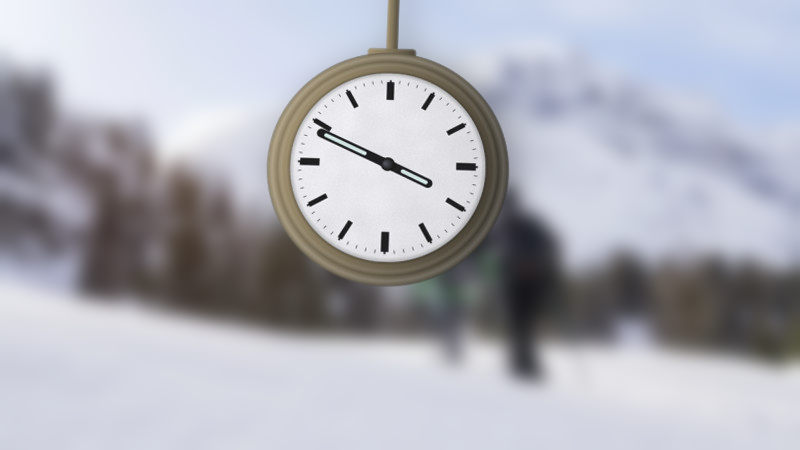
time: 3:49
